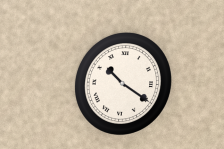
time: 10:20
